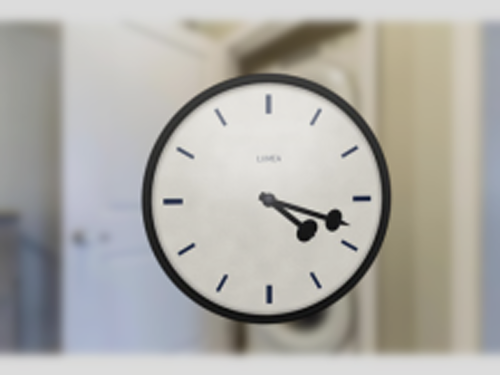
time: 4:18
